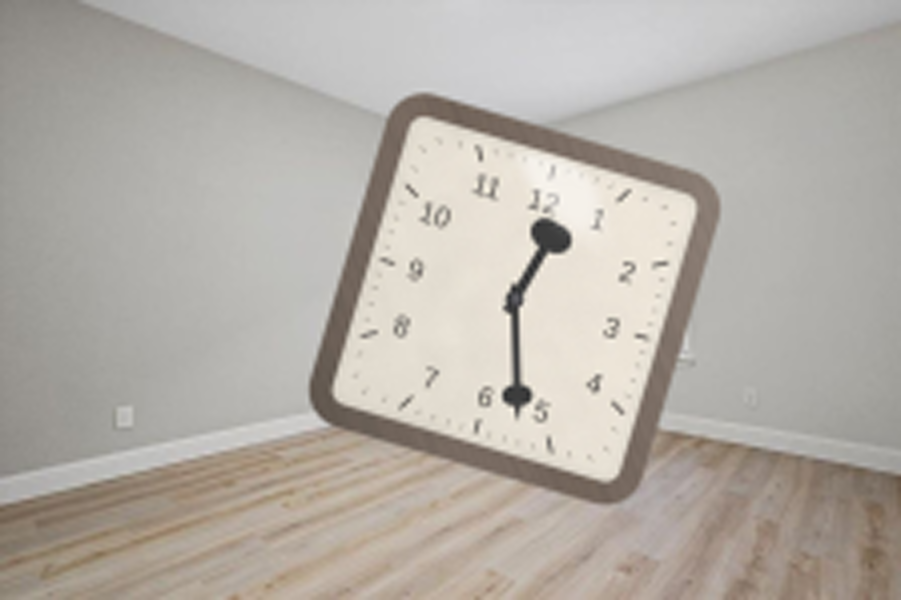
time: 12:27
